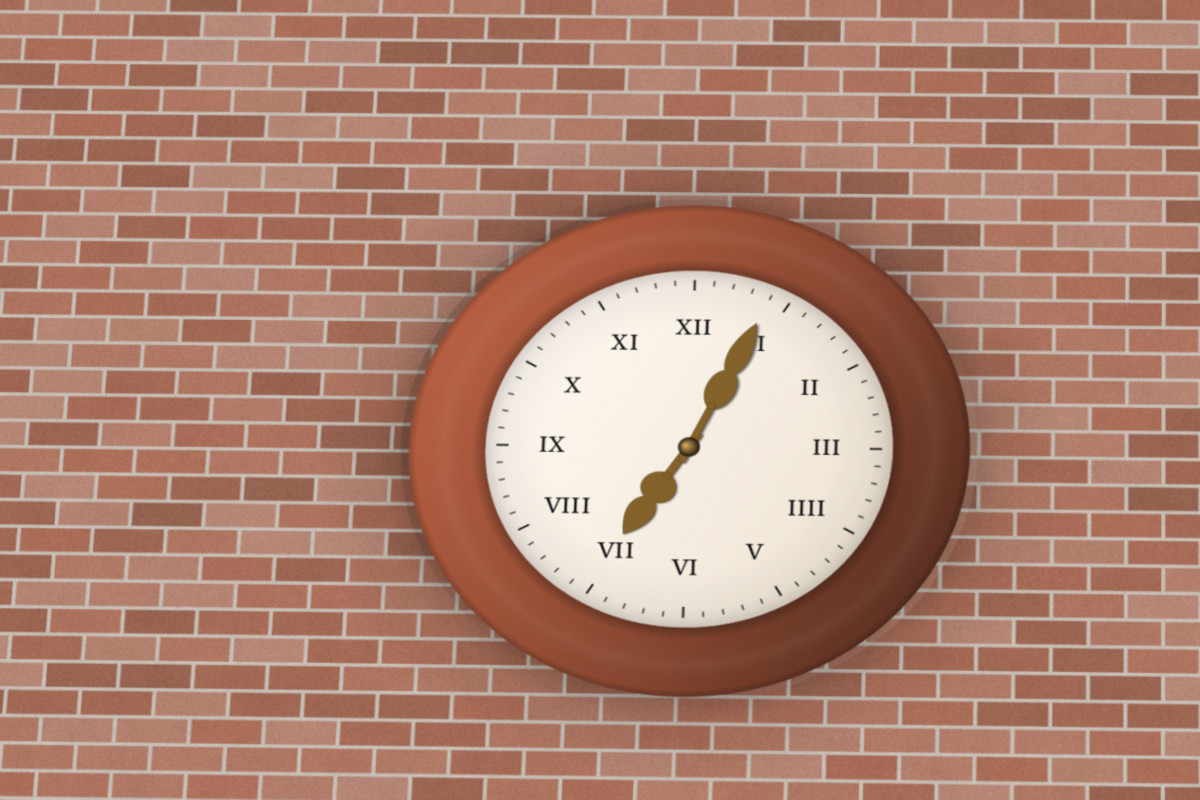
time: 7:04
